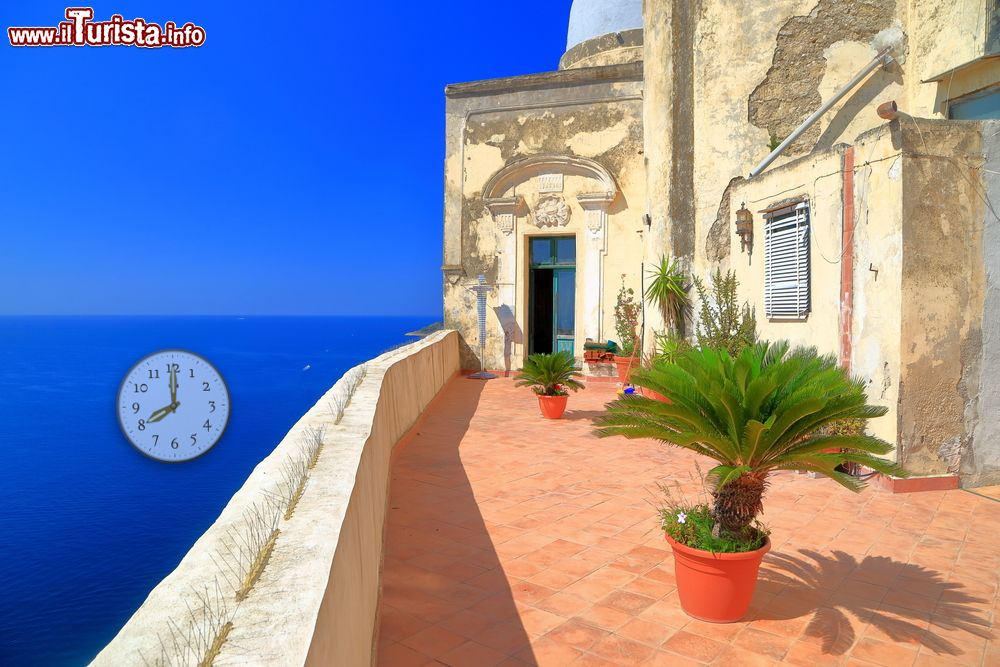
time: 8:00
